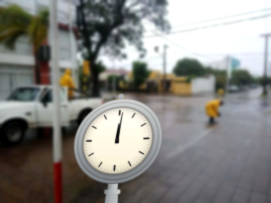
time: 12:01
